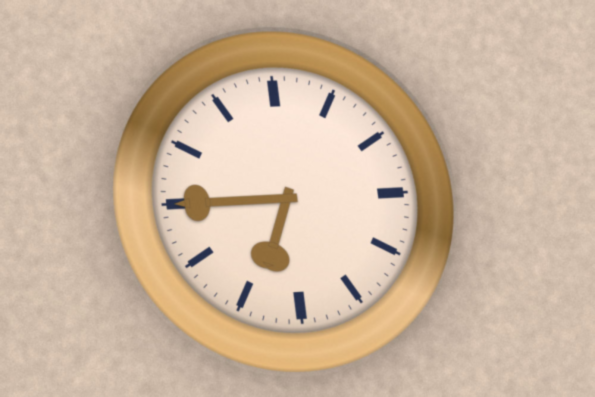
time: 6:45
